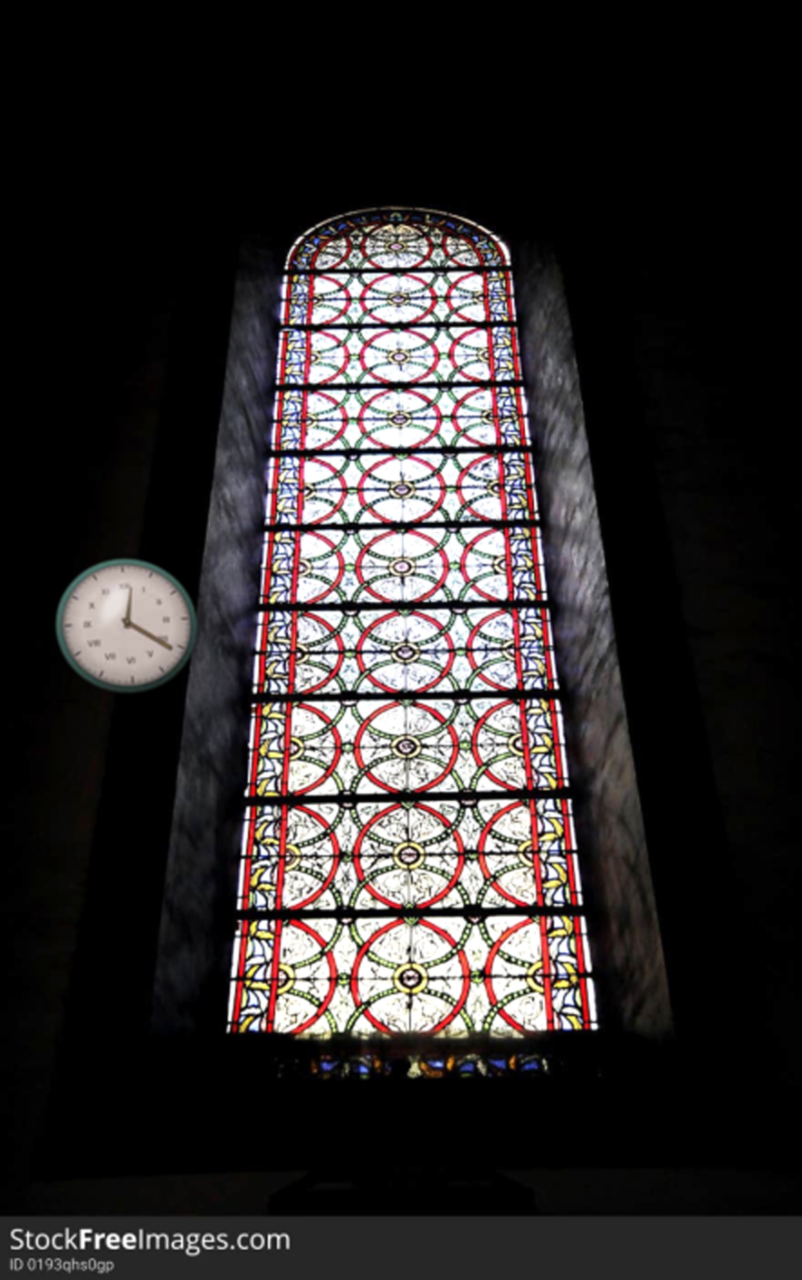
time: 12:21
